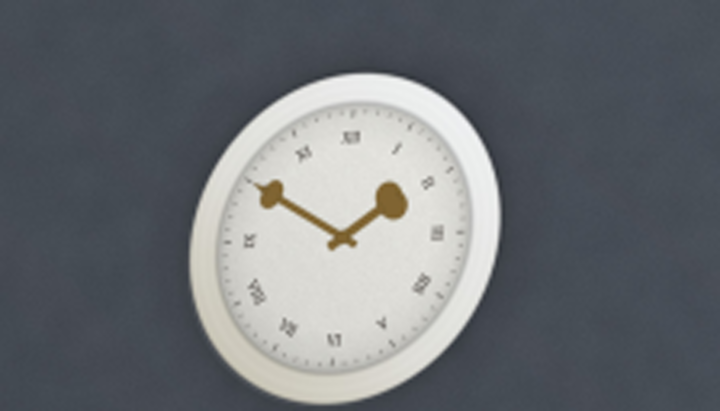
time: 1:50
